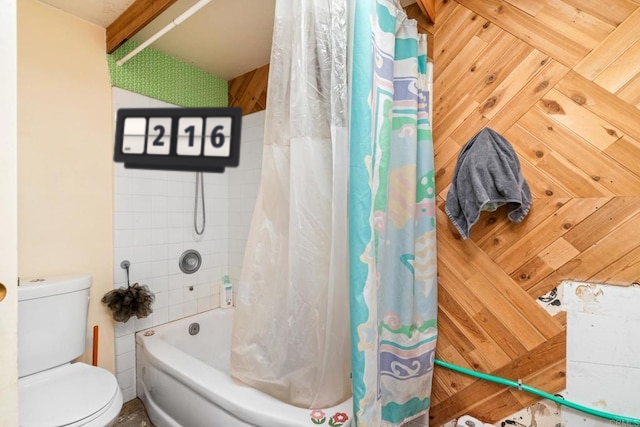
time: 2:16
